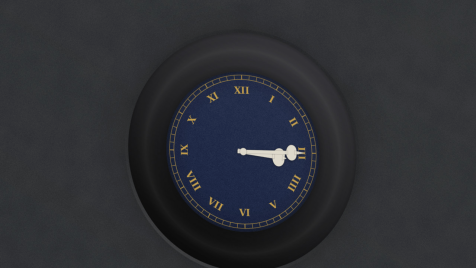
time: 3:15
